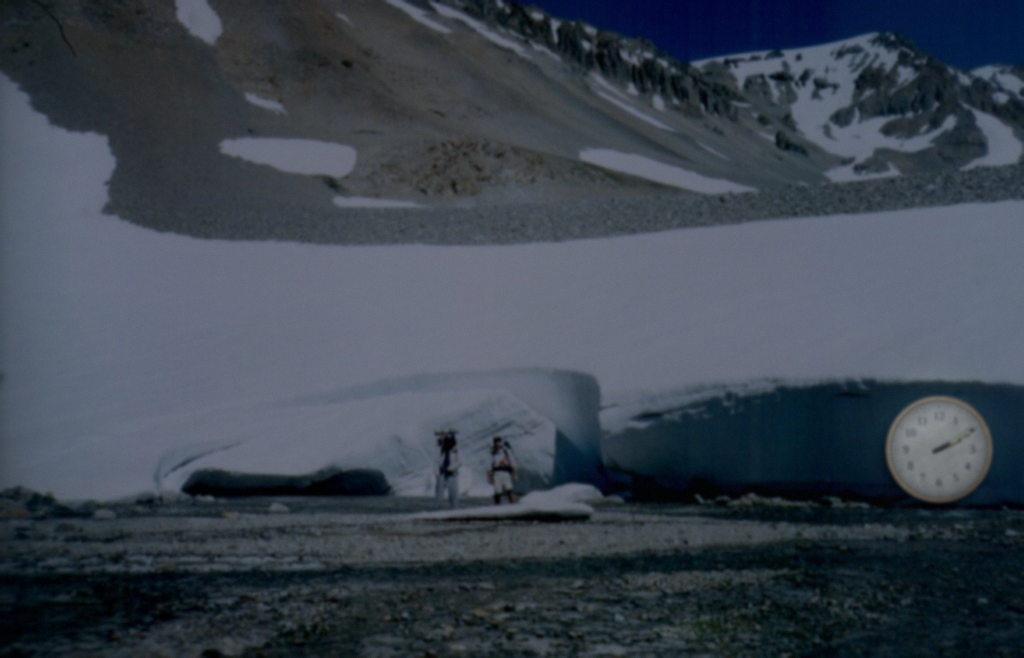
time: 2:10
